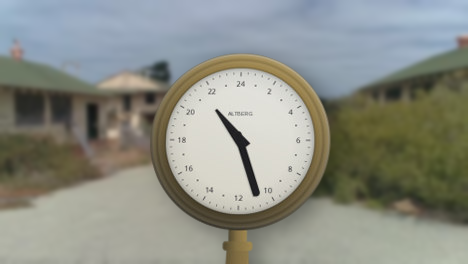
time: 21:27
